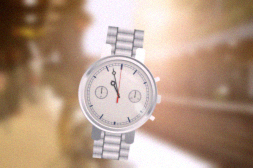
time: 10:57
